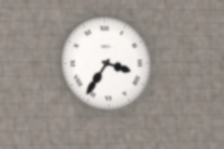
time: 3:36
